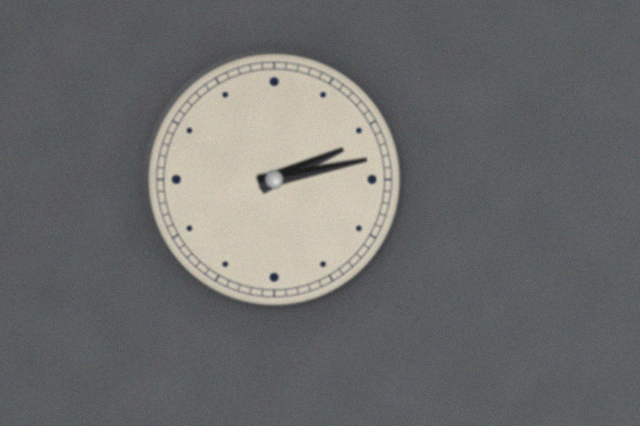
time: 2:13
